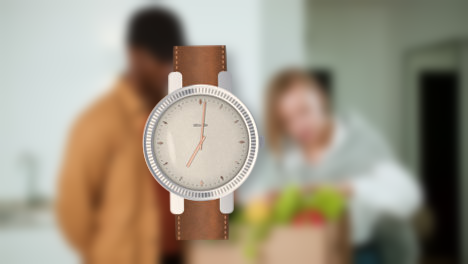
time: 7:01
